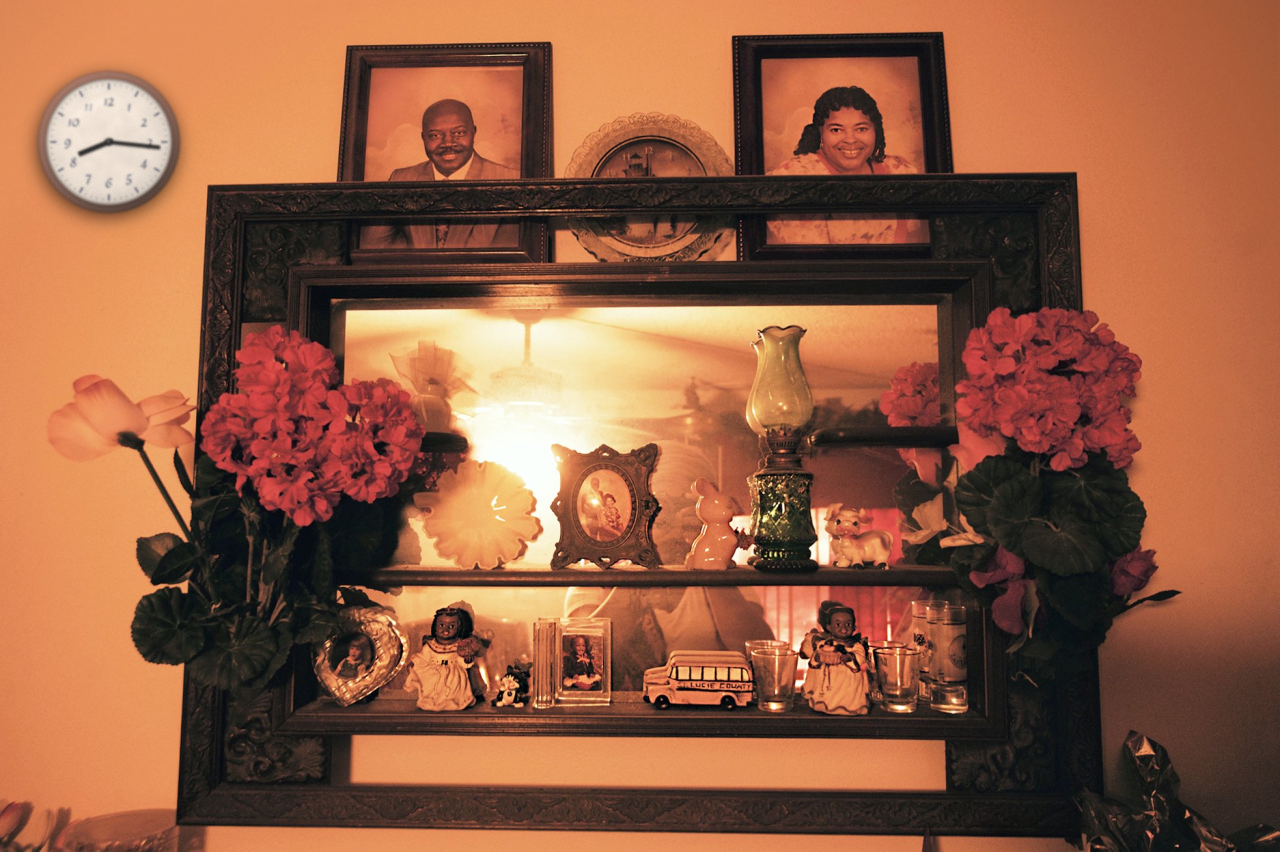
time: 8:16
